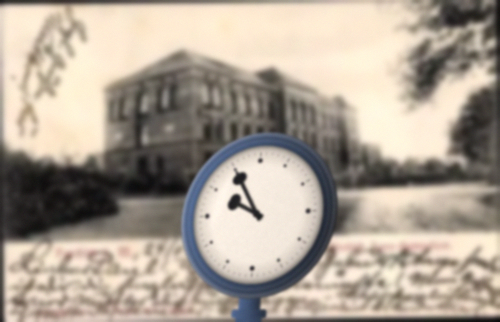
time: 9:55
